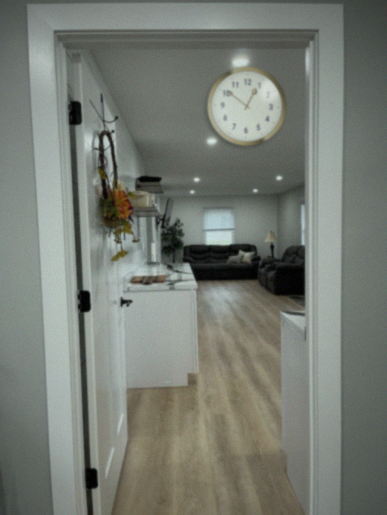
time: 12:51
